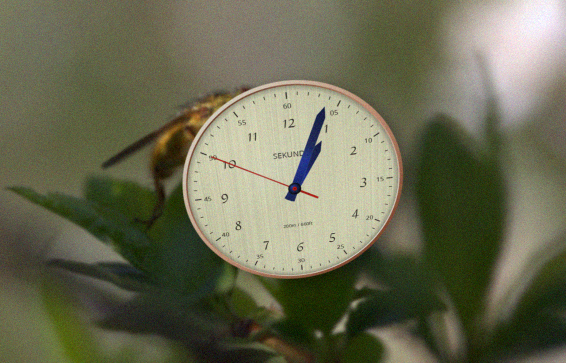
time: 1:03:50
